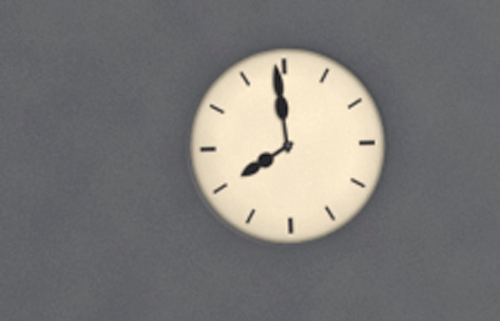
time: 7:59
